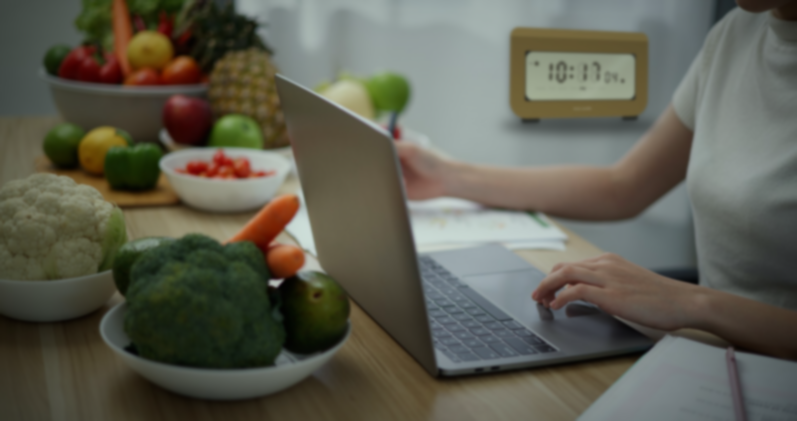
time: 10:17
